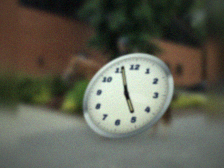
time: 4:56
